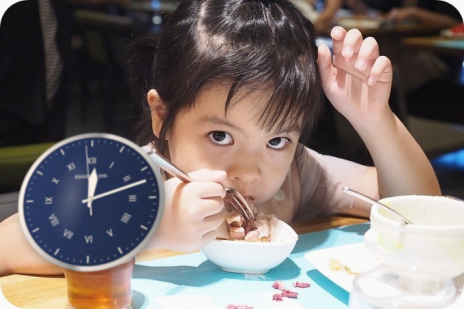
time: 12:11:59
